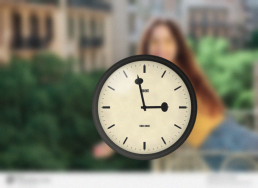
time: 2:58
